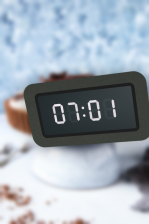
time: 7:01
